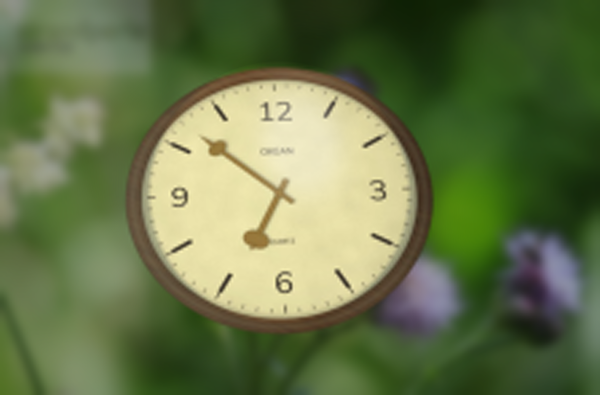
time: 6:52
